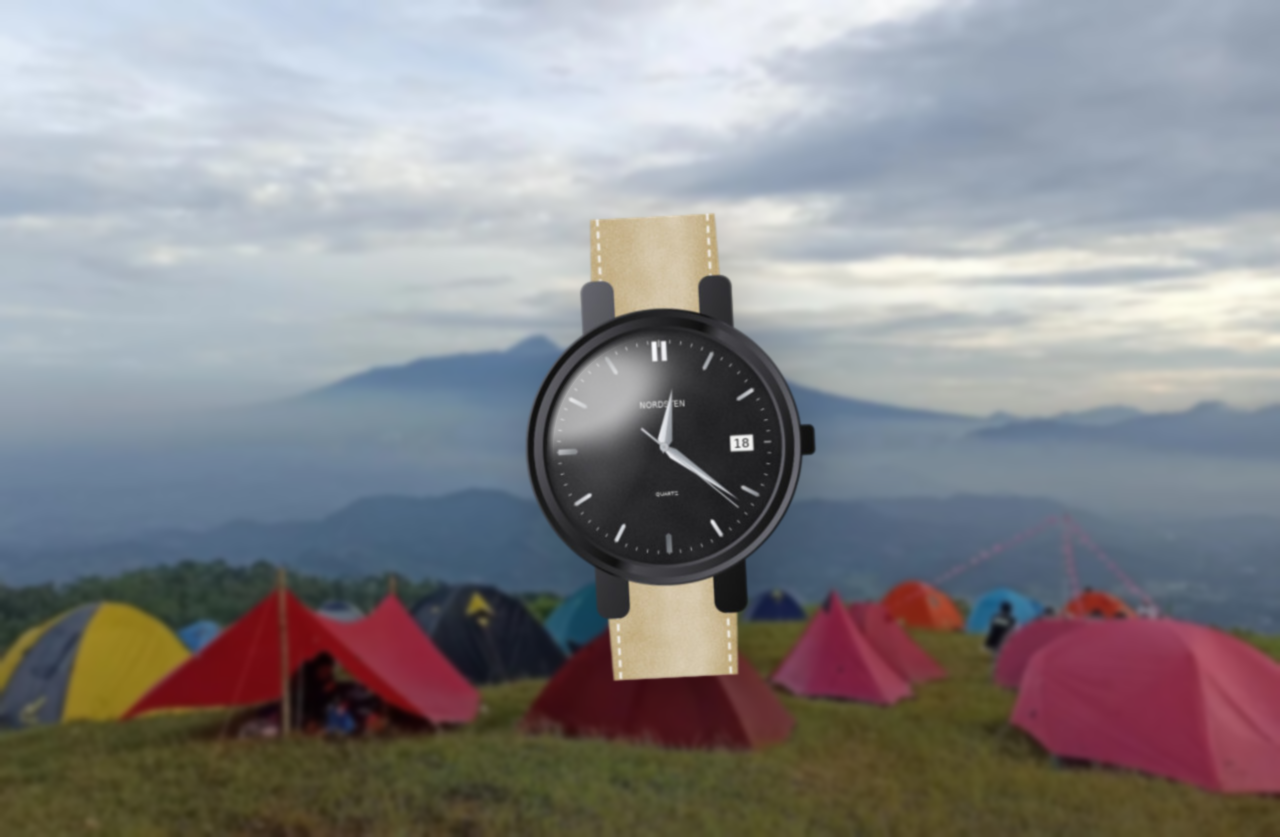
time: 12:21:22
